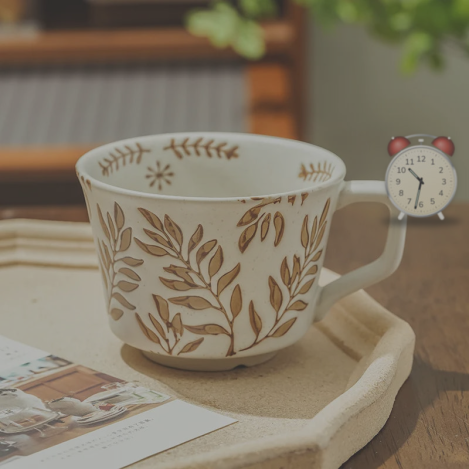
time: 10:32
